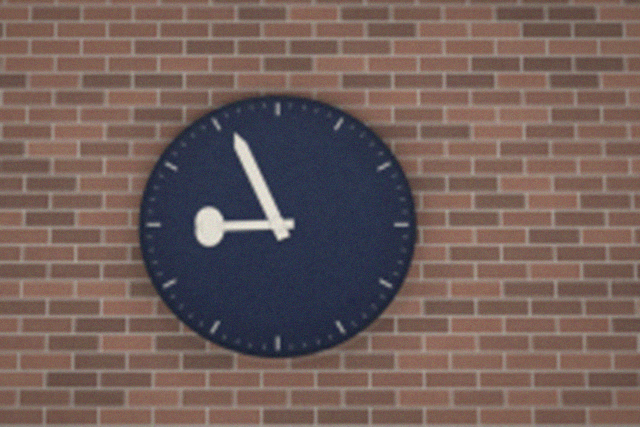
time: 8:56
